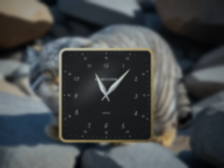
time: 11:07
